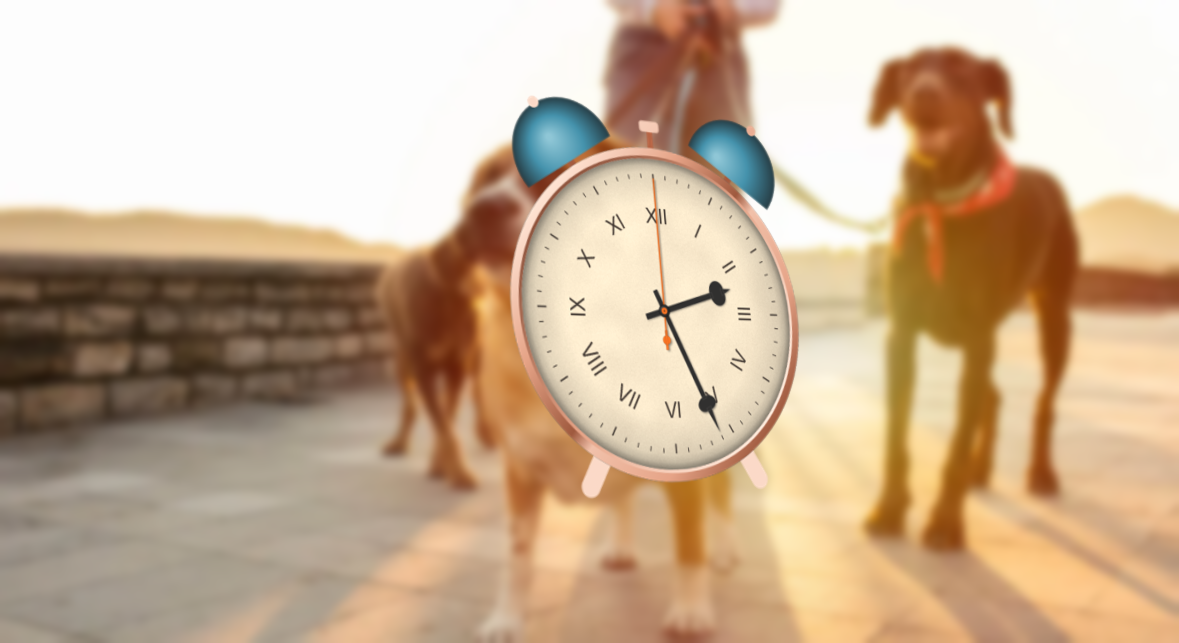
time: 2:26:00
